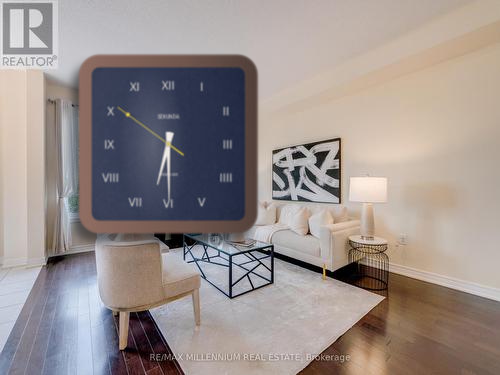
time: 6:29:51
